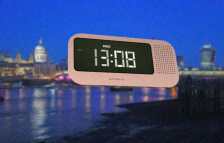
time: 13:08
